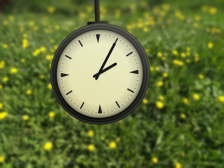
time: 2:05
